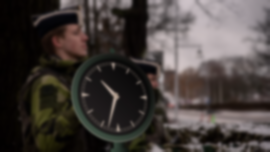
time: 10:33
